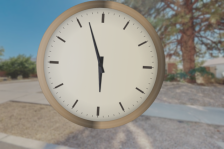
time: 5:57
